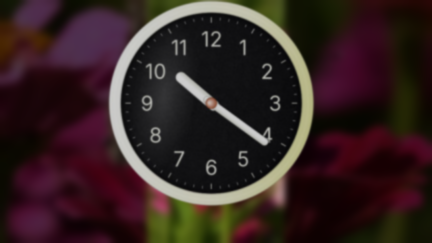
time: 10:21
